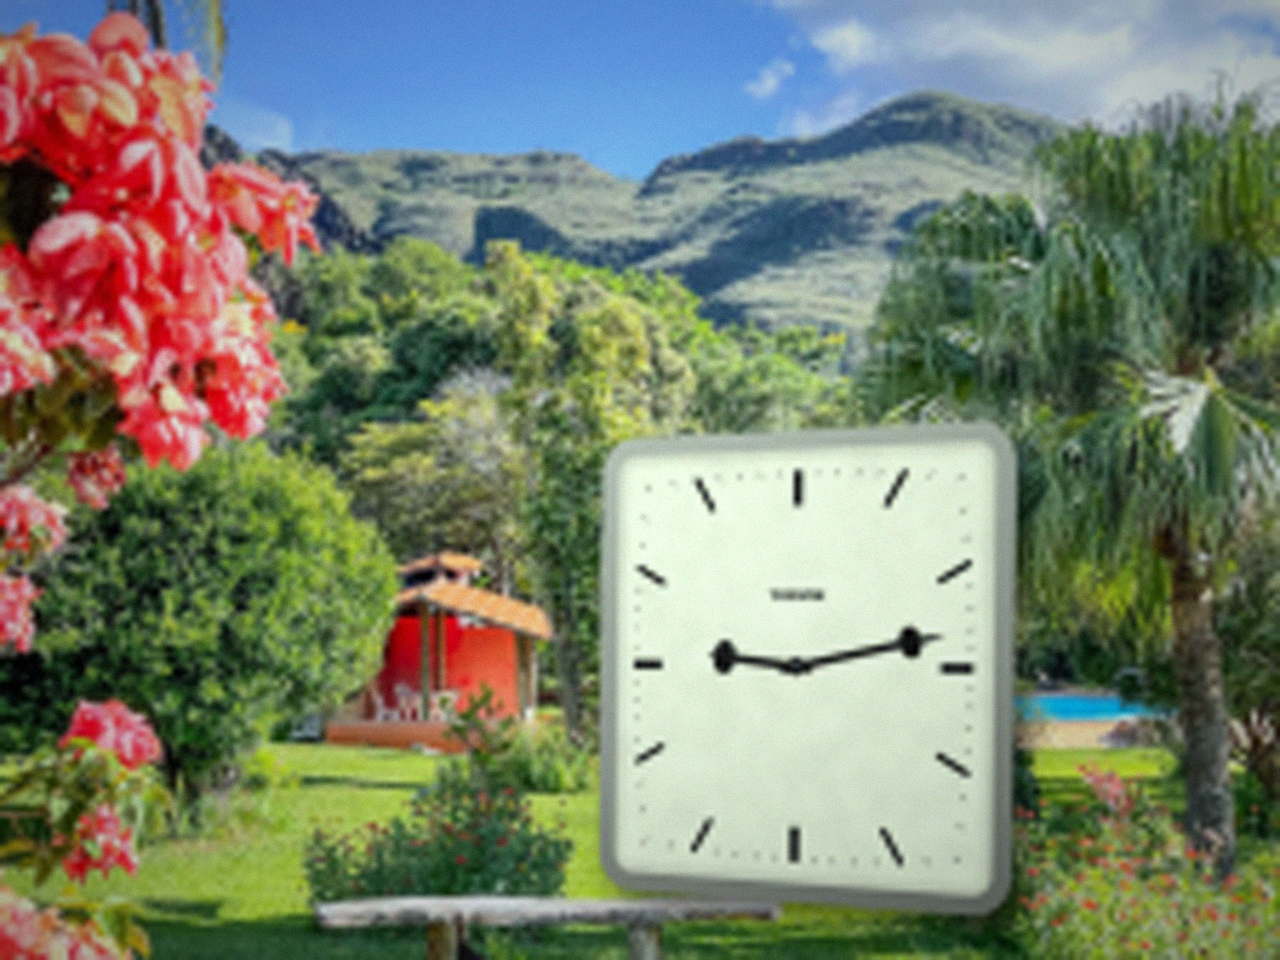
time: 9:13
